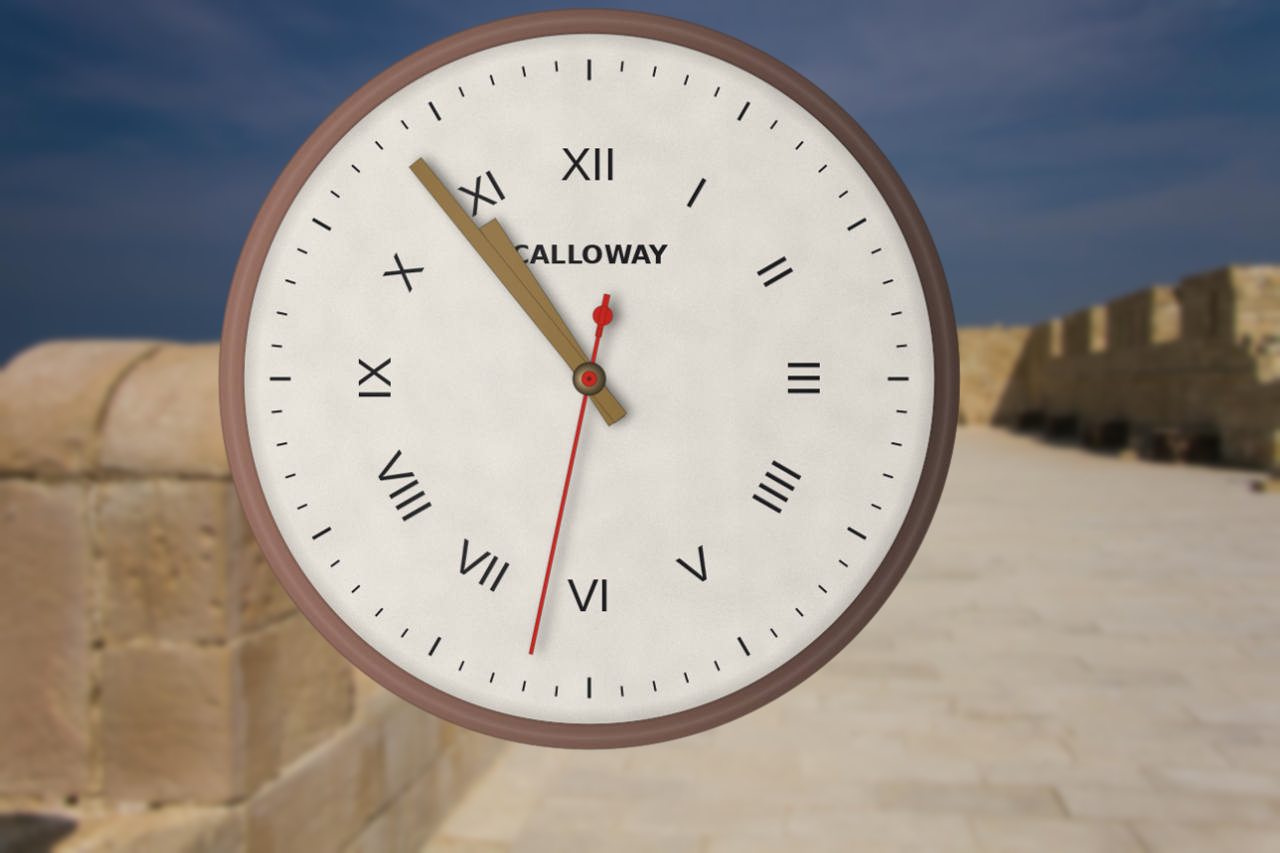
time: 10:53:32
